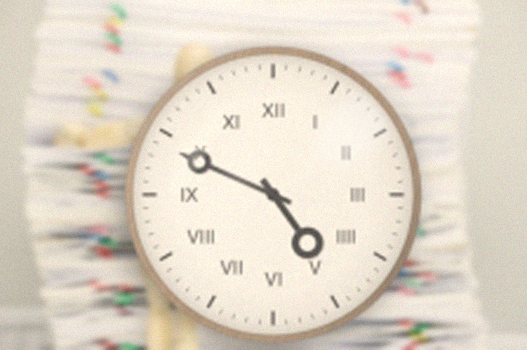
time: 4:49
